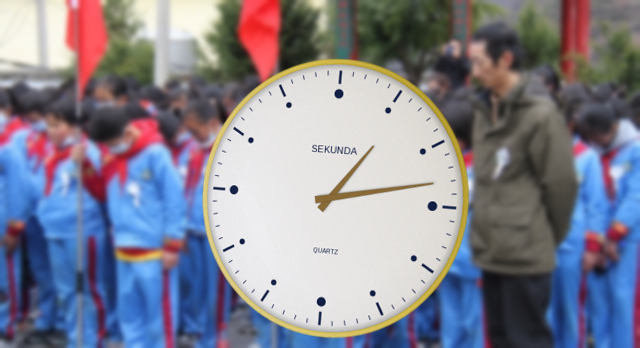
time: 1:13
